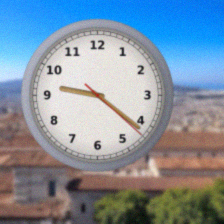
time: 9:21:22
